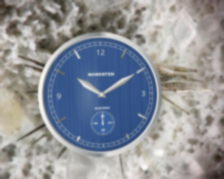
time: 10:10
